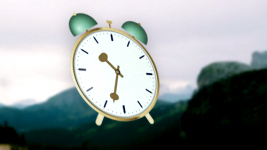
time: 10:33
